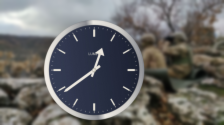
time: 12:39
